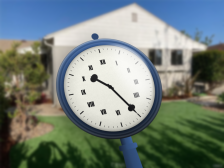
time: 10:25
